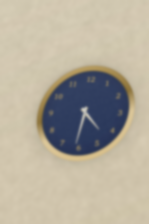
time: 4:31
